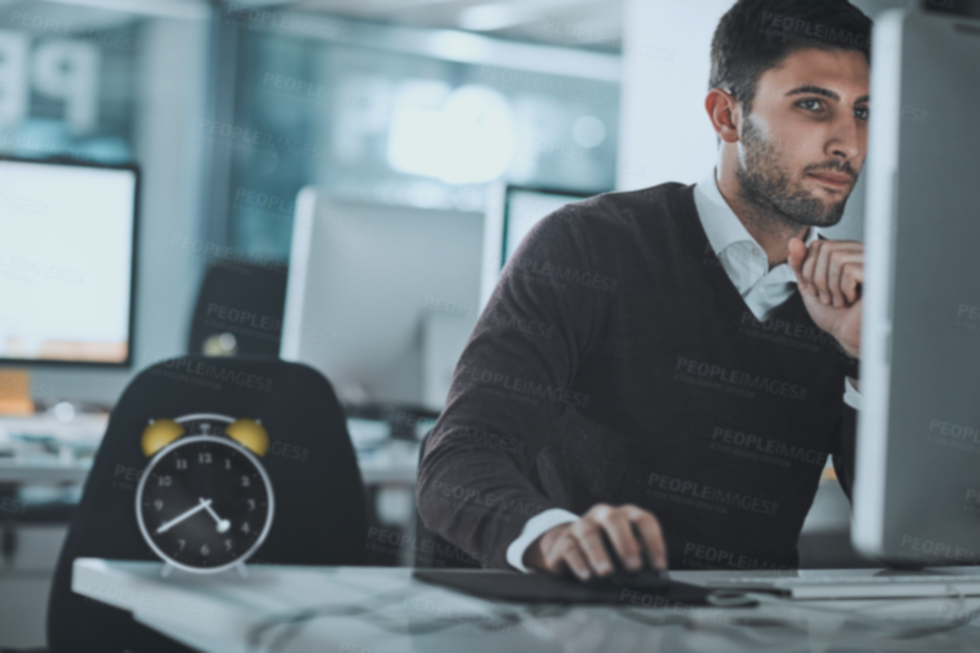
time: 4:40
